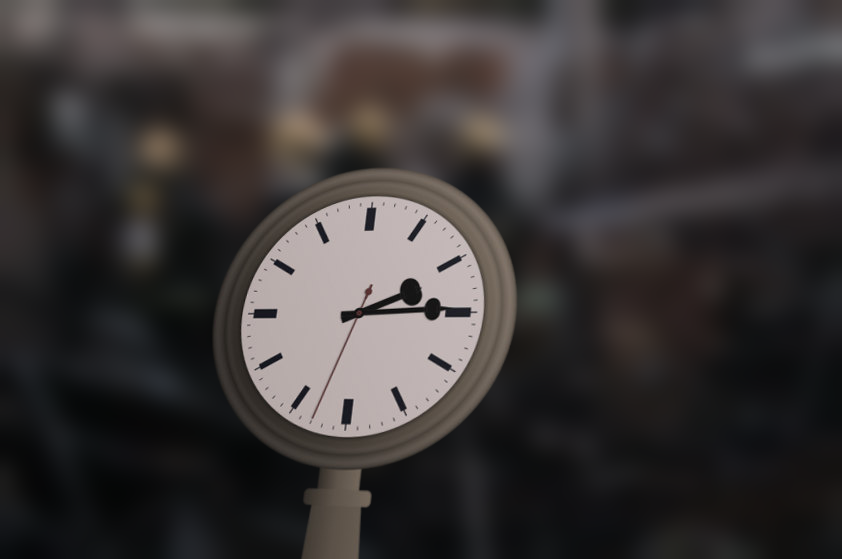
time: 2:14:33
